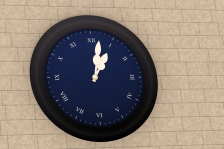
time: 1:02
